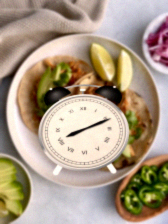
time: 8:11
